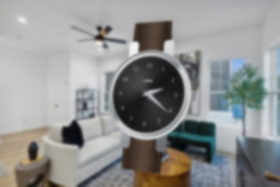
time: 2:21
